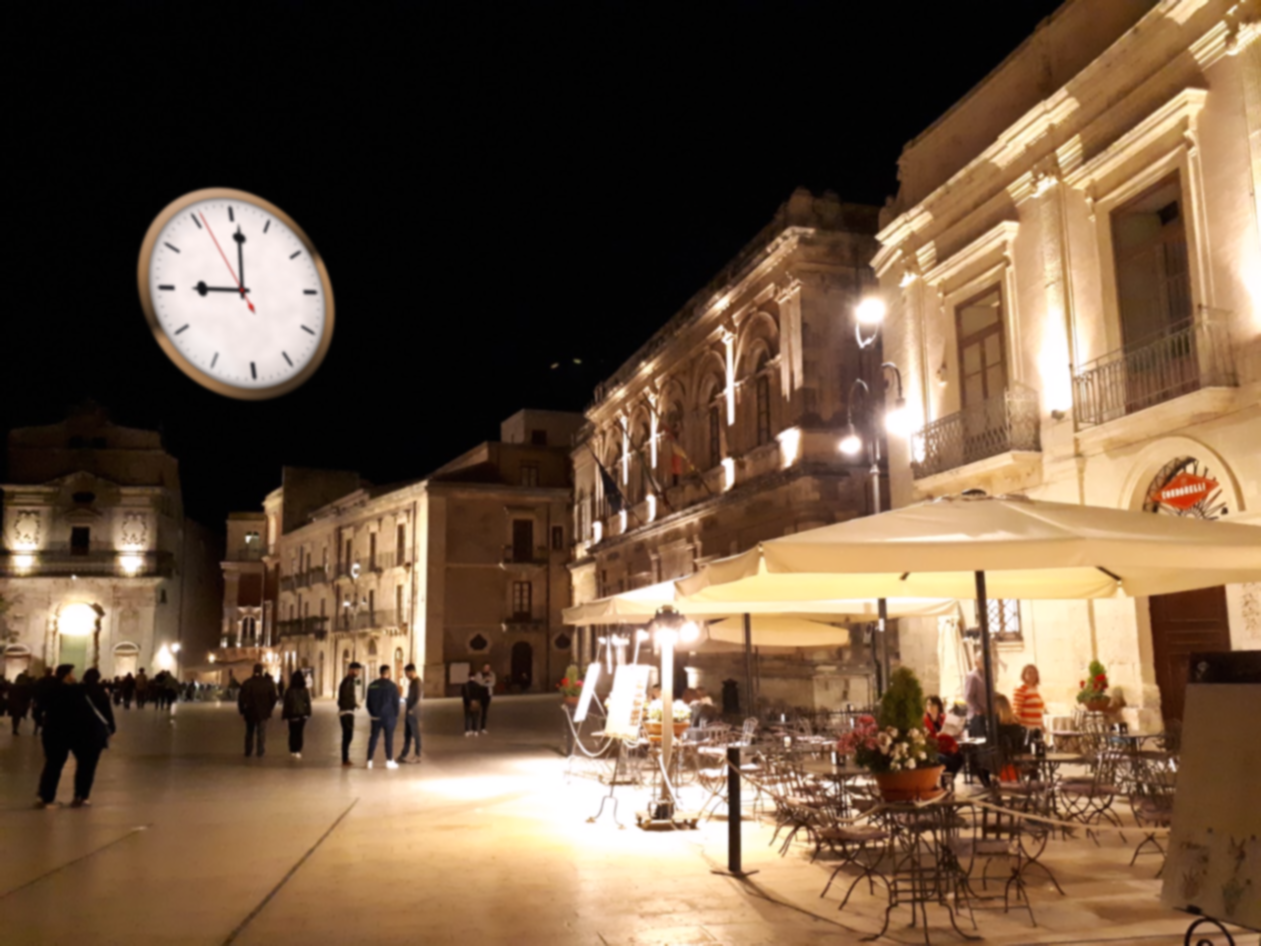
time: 9:00:56
